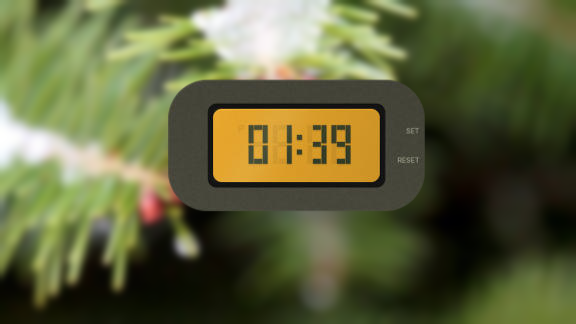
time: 1:39
